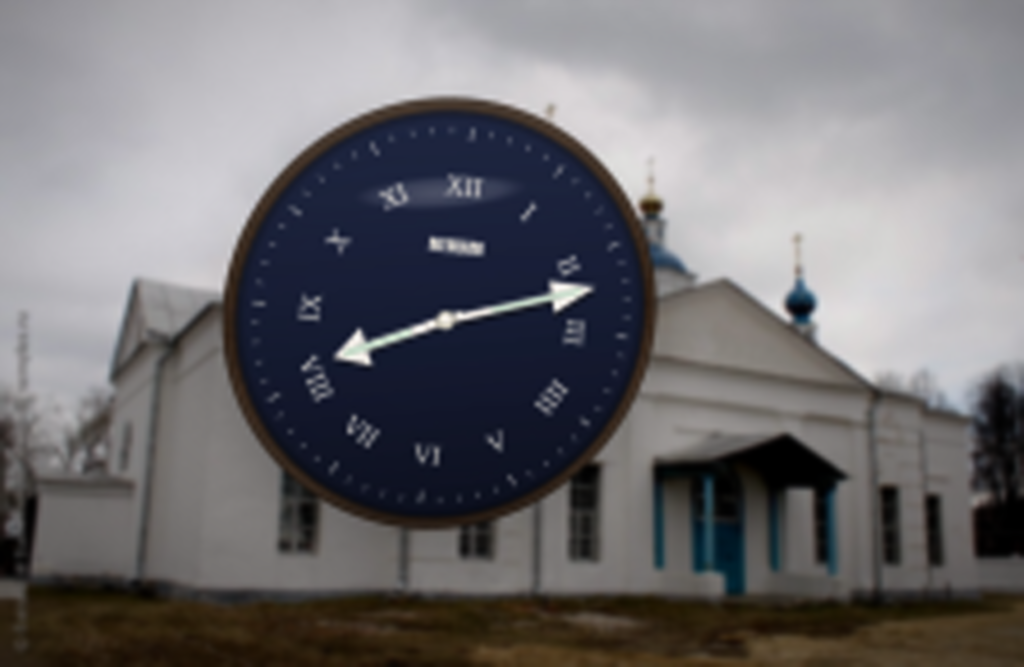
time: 8:12
